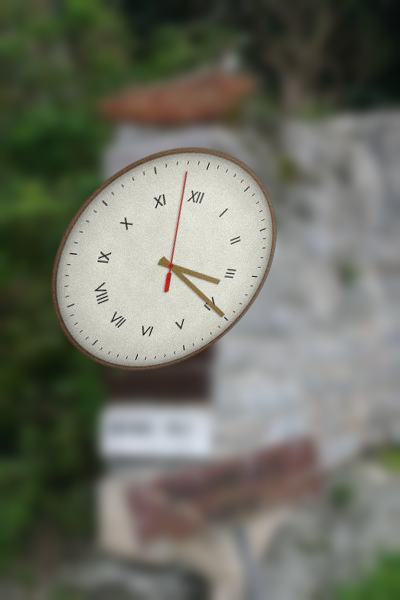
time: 3:19:58
